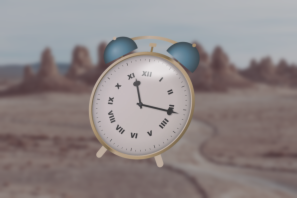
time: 11:16
